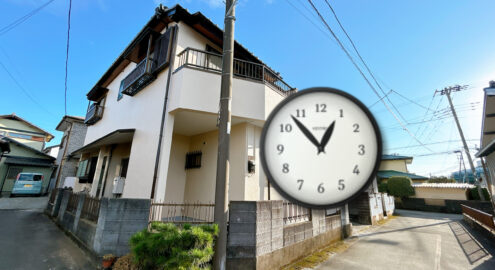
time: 12:53
